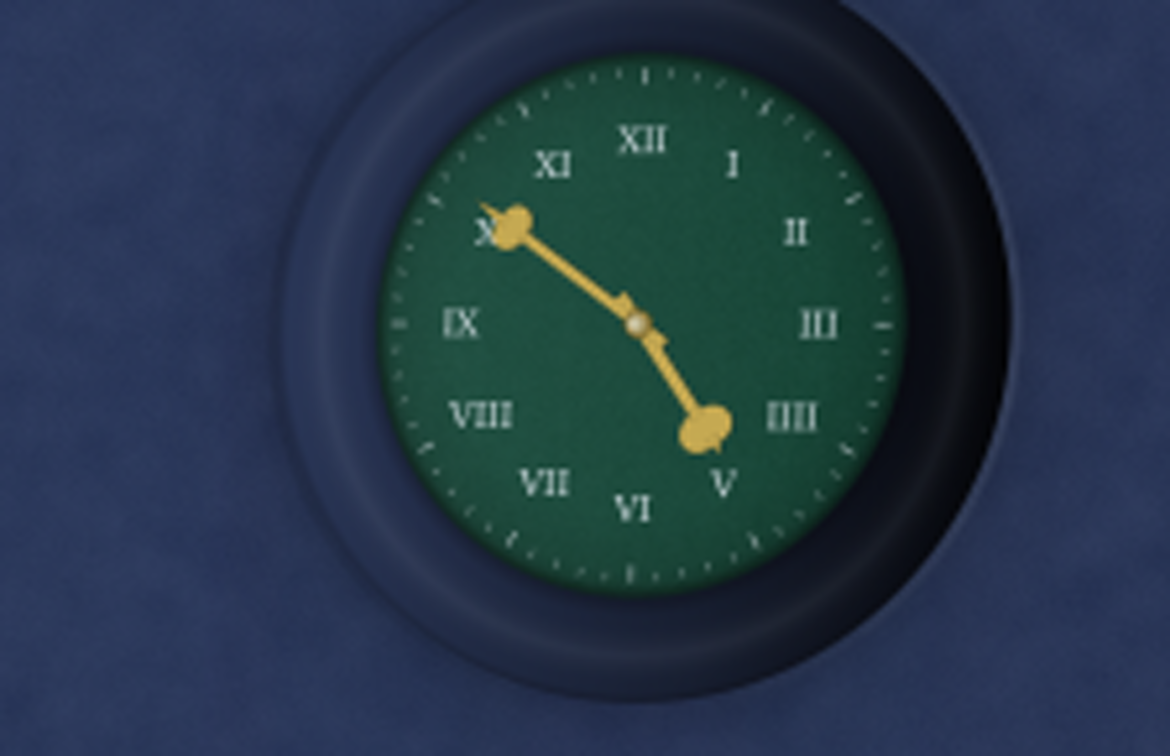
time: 4:51
